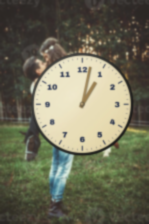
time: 1:02
